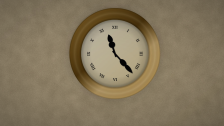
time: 11:23
